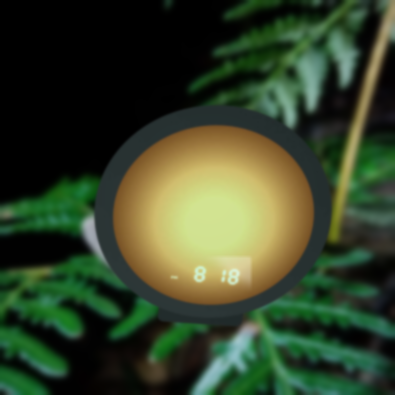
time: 8:18
